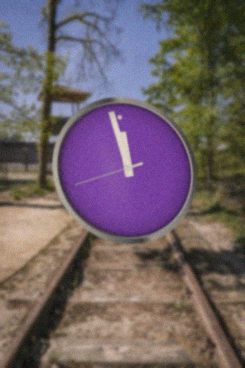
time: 11:58:43
